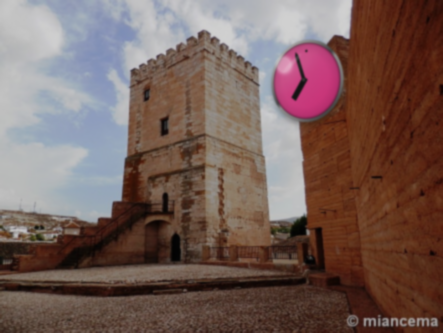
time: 6:56
